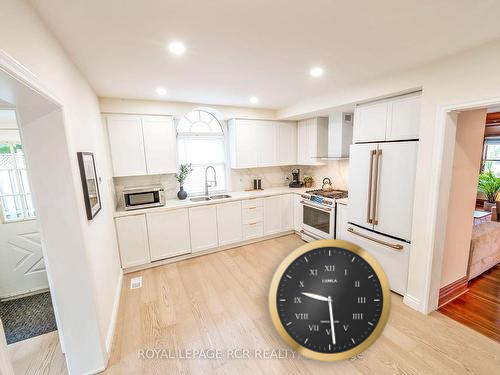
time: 9:29
